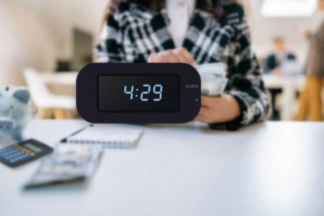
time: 4:29
